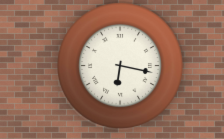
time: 6:17
